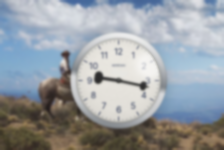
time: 9:17
